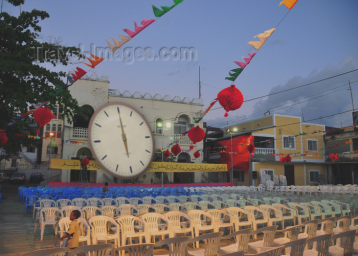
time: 6:00
